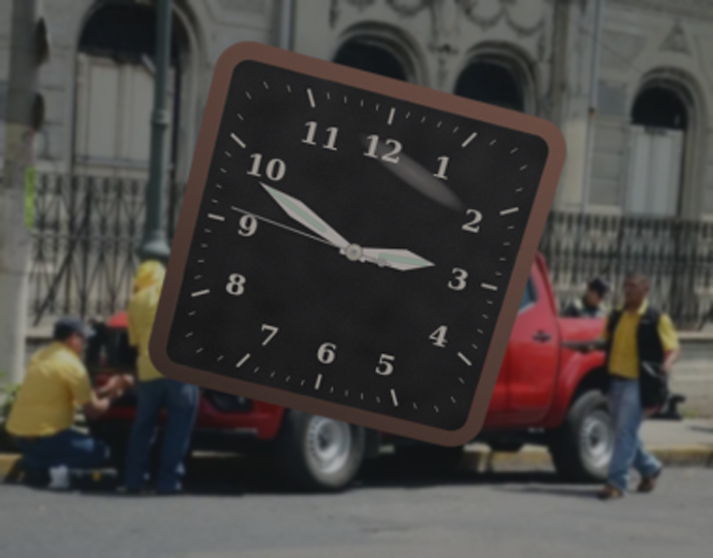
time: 2:48:46
